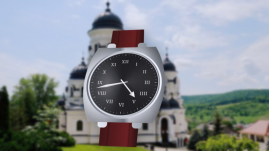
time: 4:43
